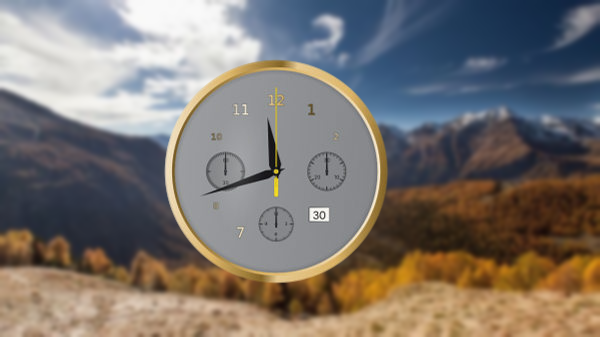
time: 11:42
